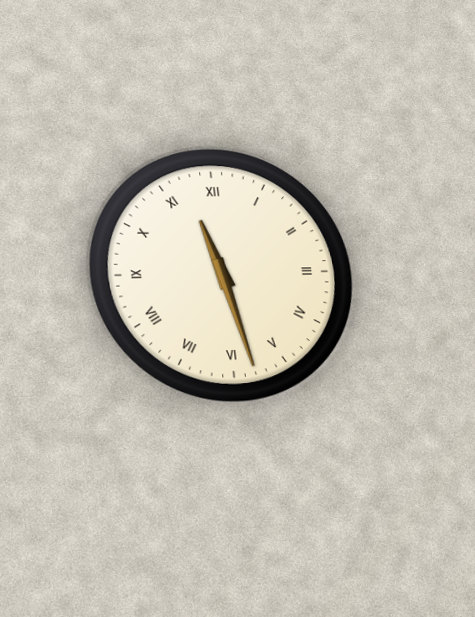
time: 11:28
